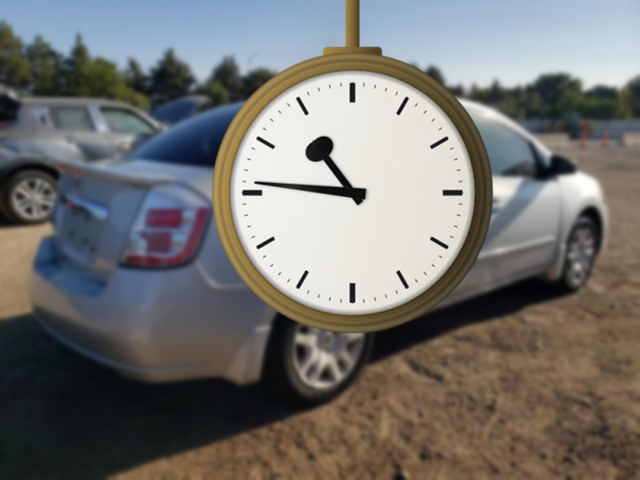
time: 10:46
